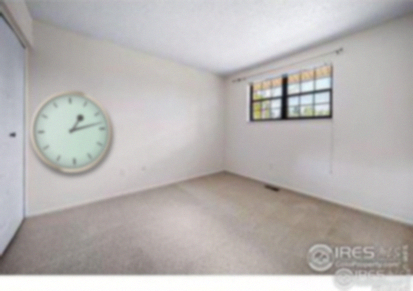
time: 1:13
